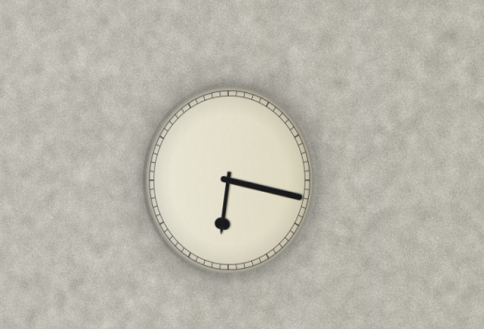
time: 6:17
